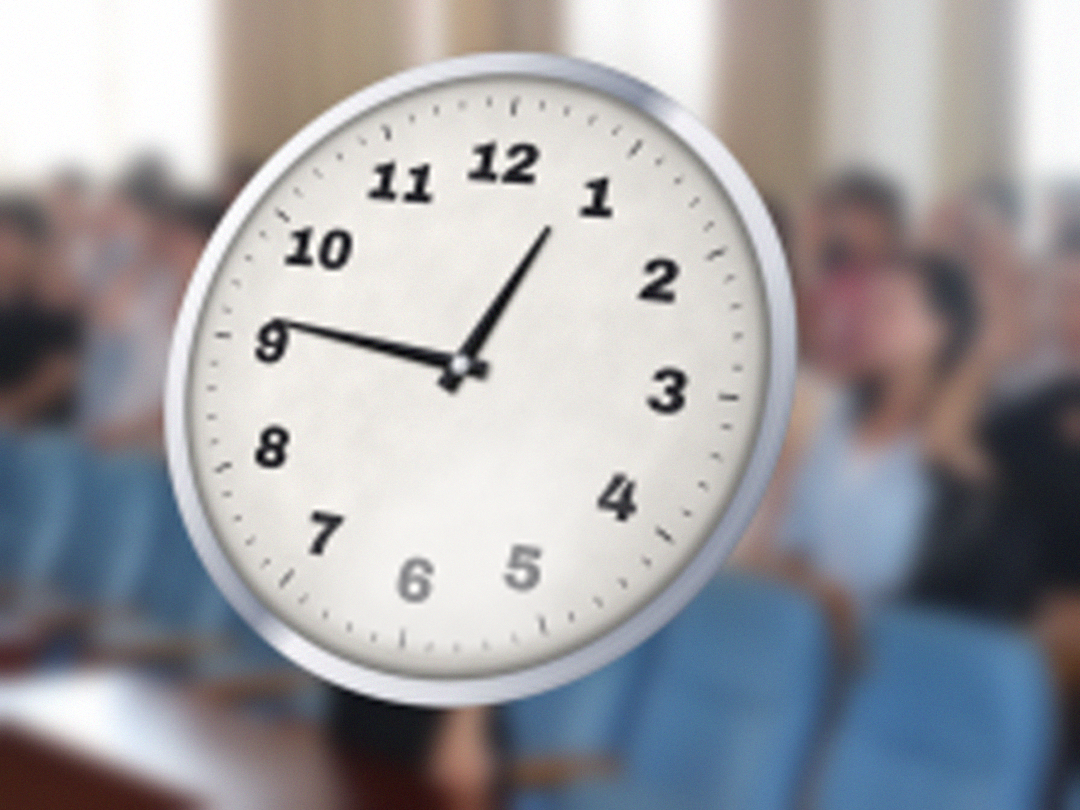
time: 12:46
